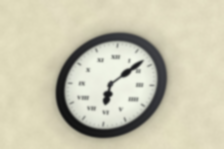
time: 6:08
